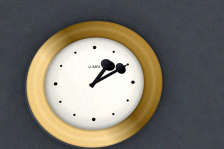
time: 1:10
